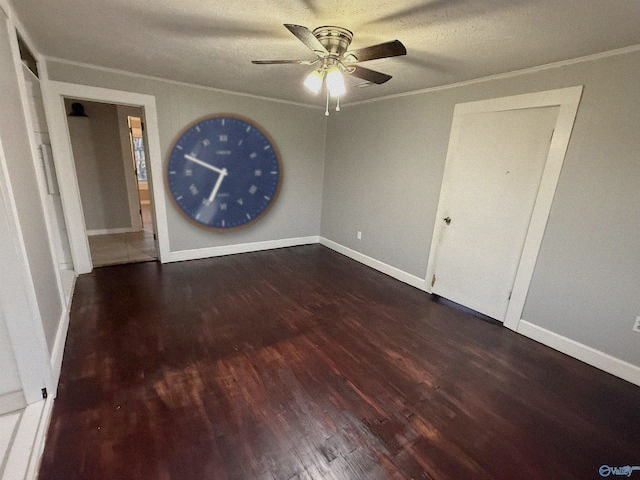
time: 6:49
